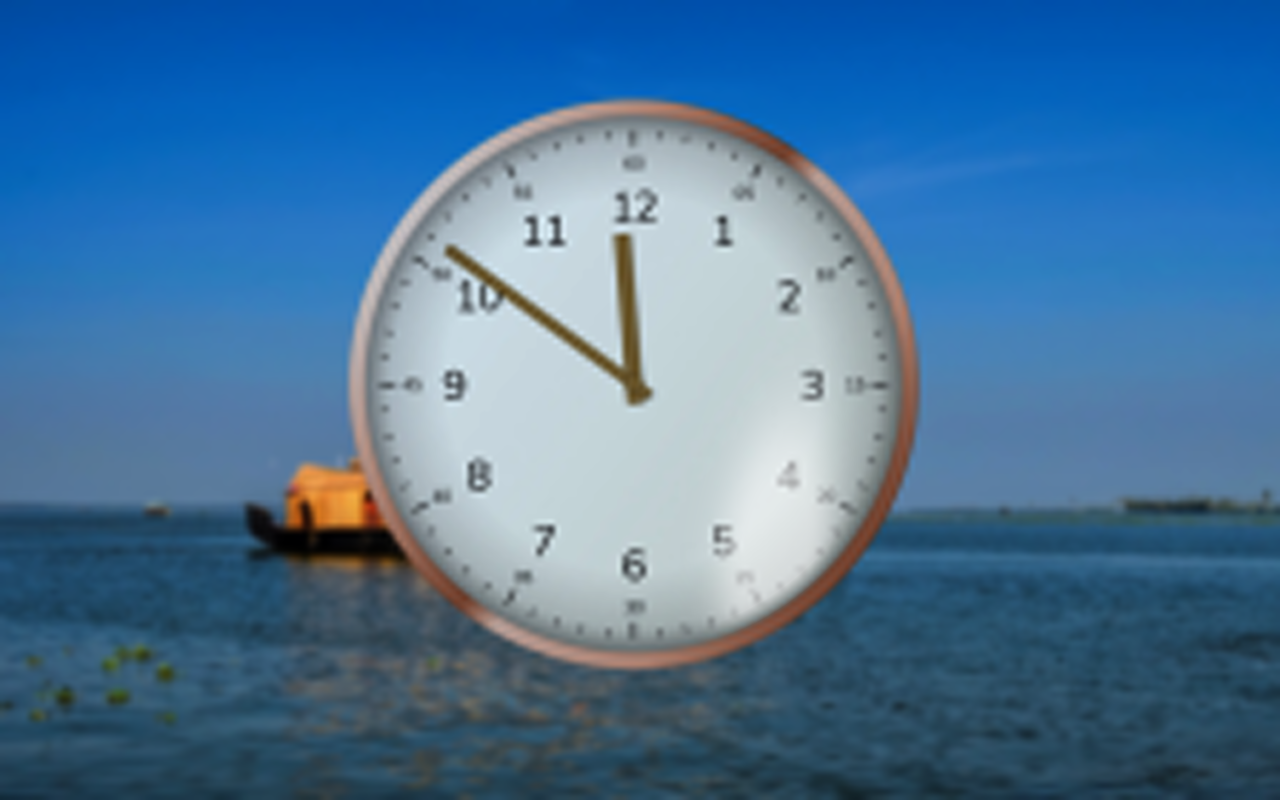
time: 11:51
